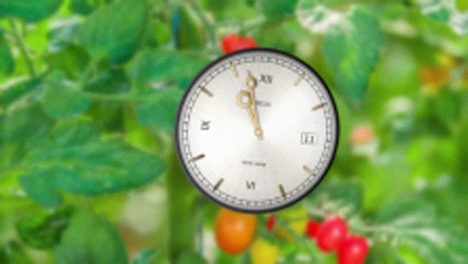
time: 10:57
